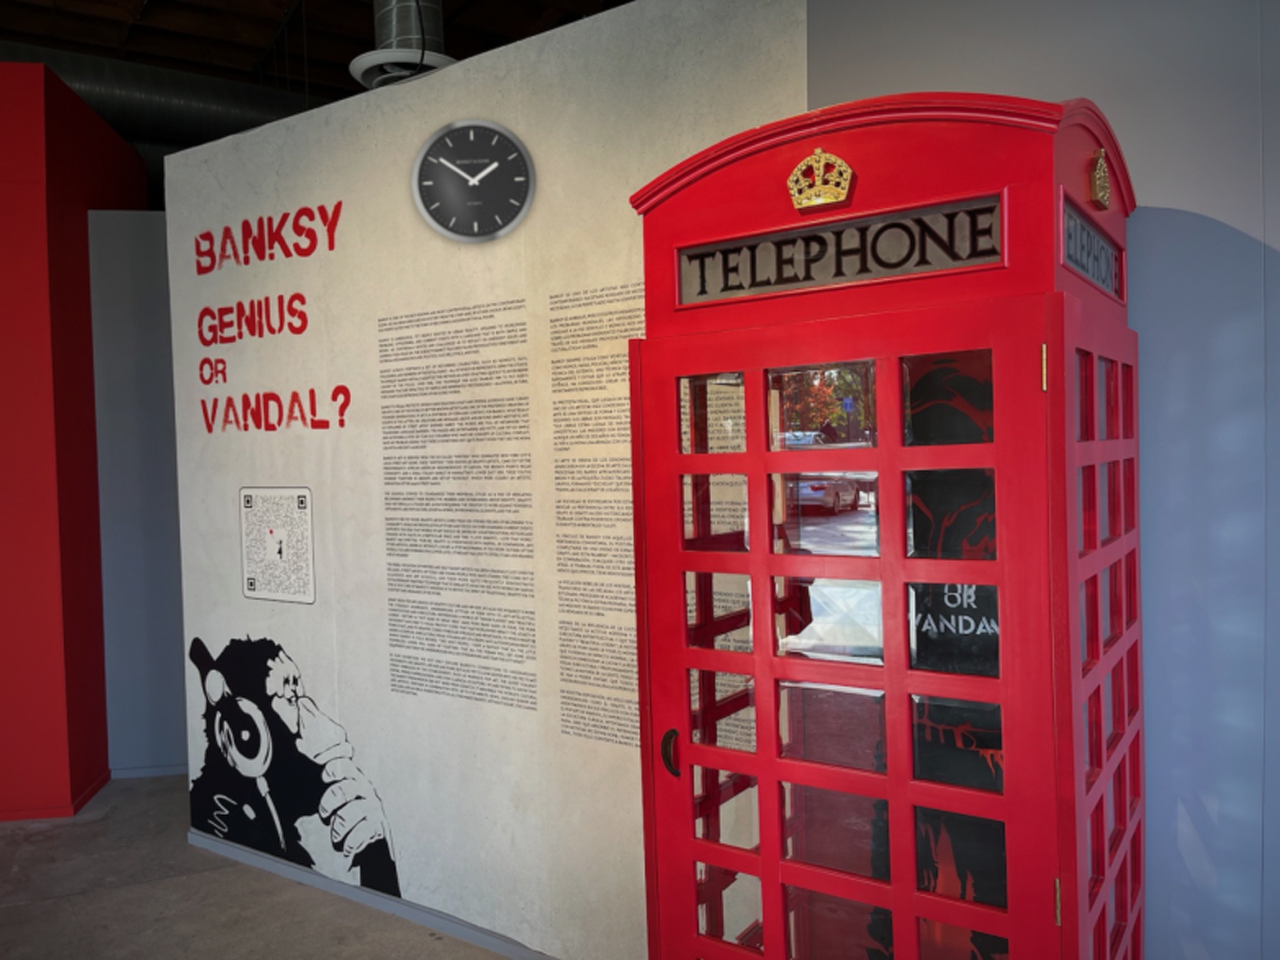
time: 1:51
